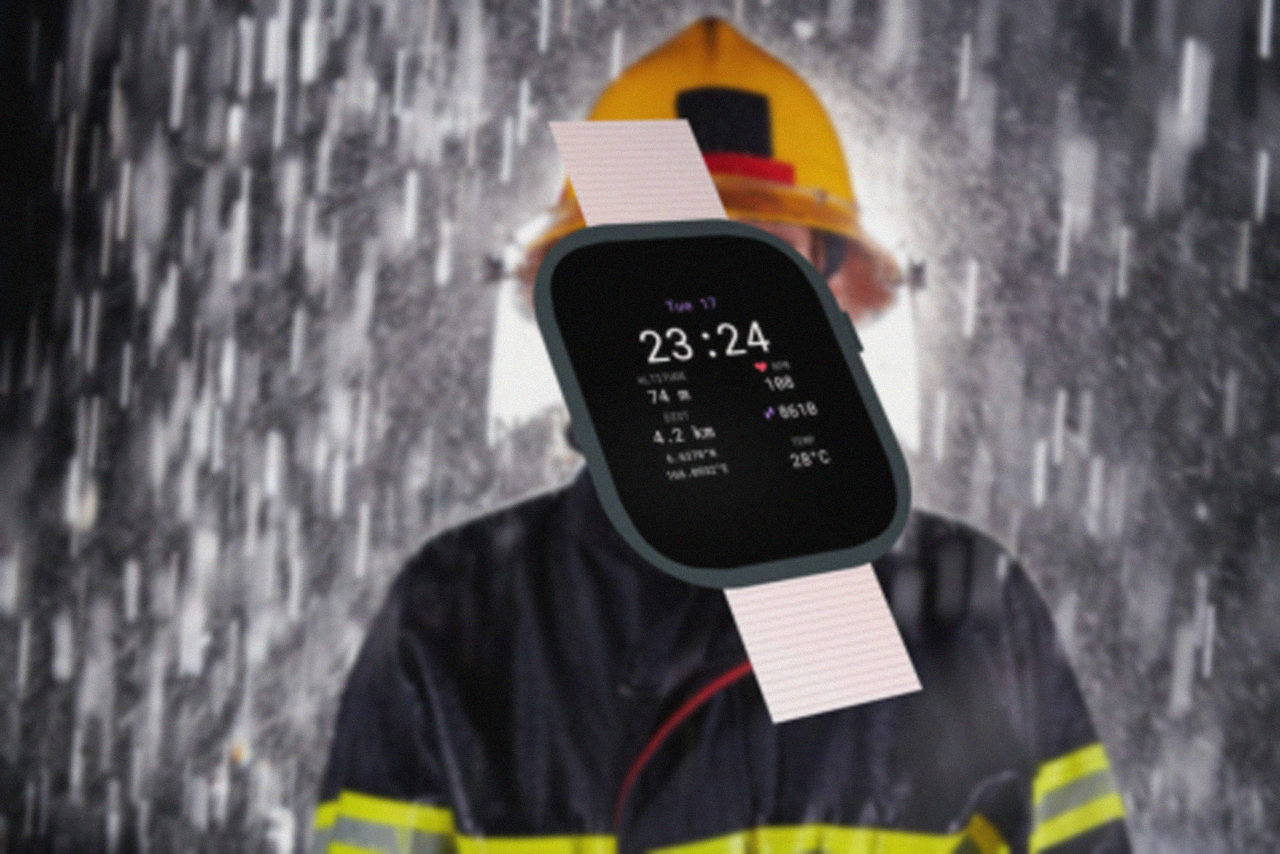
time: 23:24
